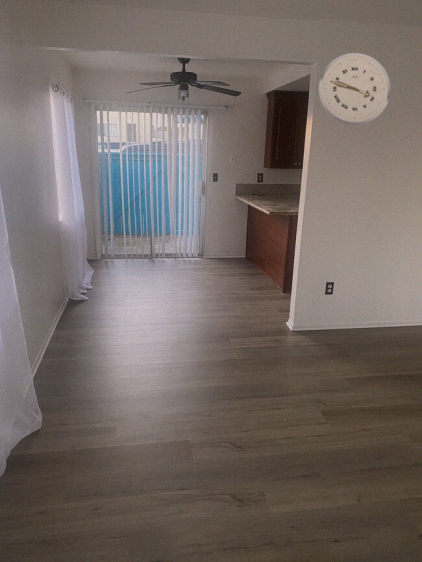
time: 3:48
